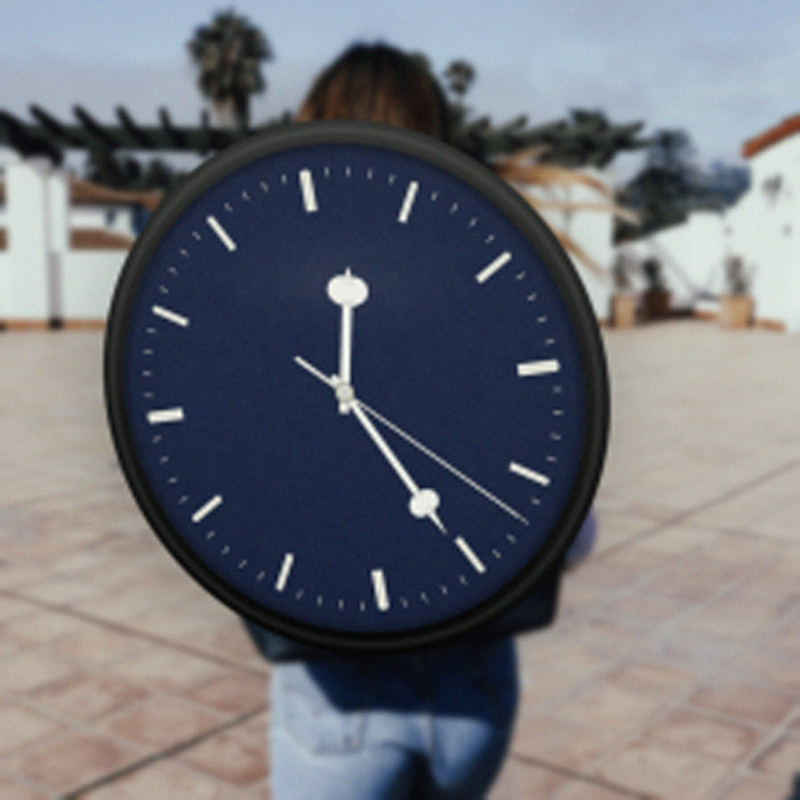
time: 12:25:22
